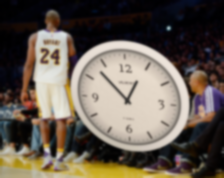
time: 12:53
